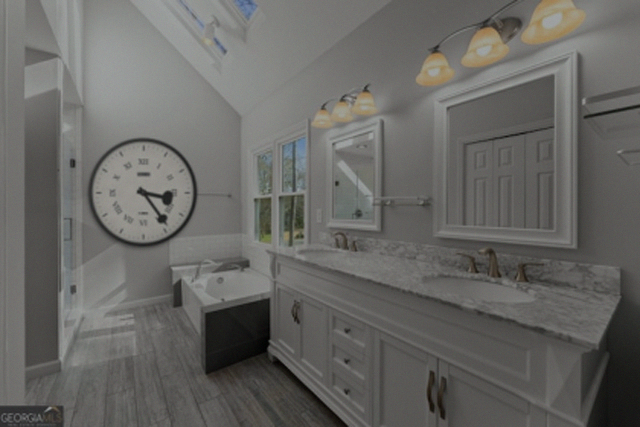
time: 3:24
